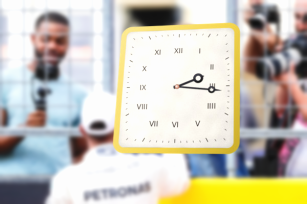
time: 2:16
